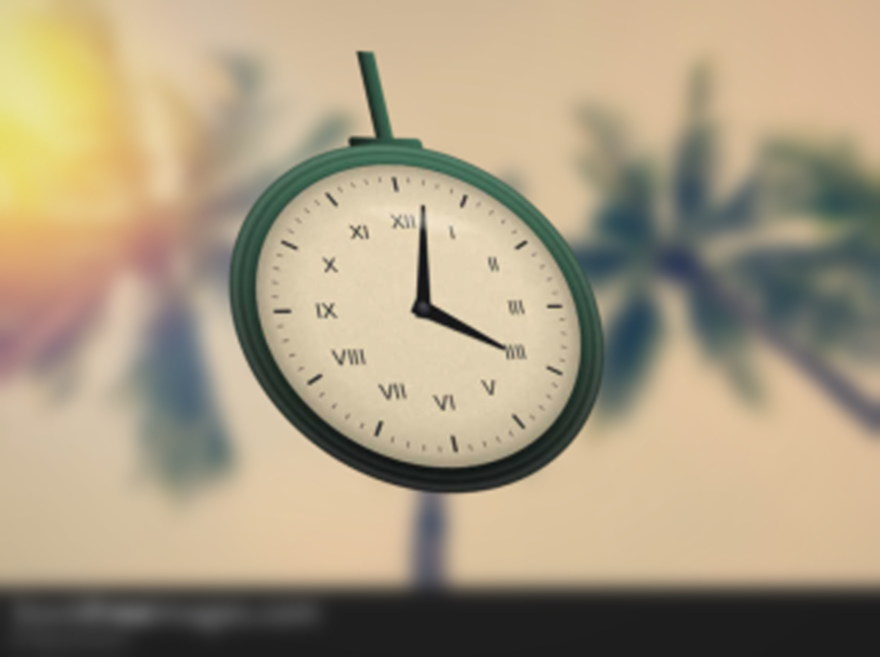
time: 4:02
